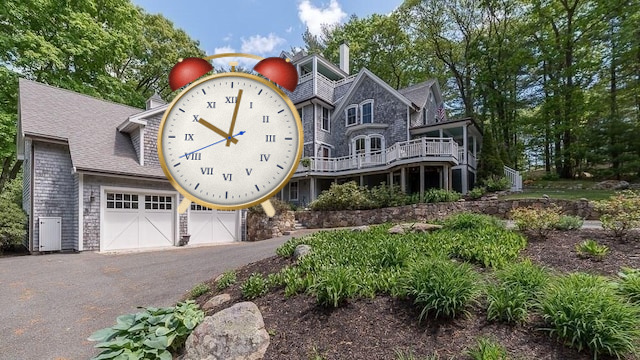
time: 10:01:41
